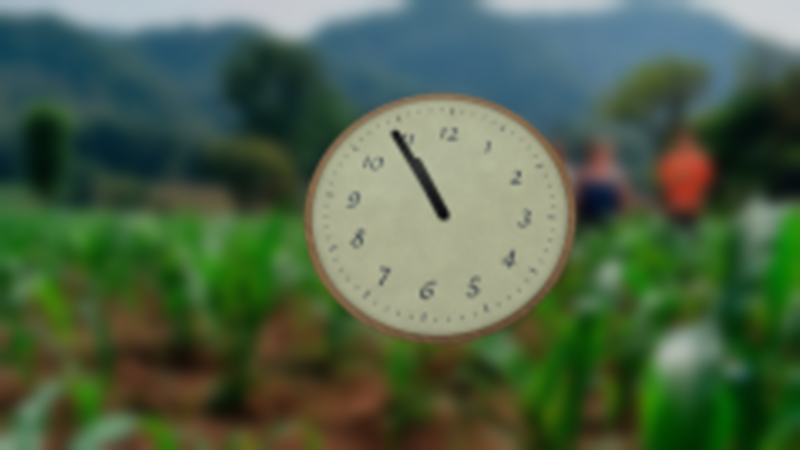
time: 10:54
